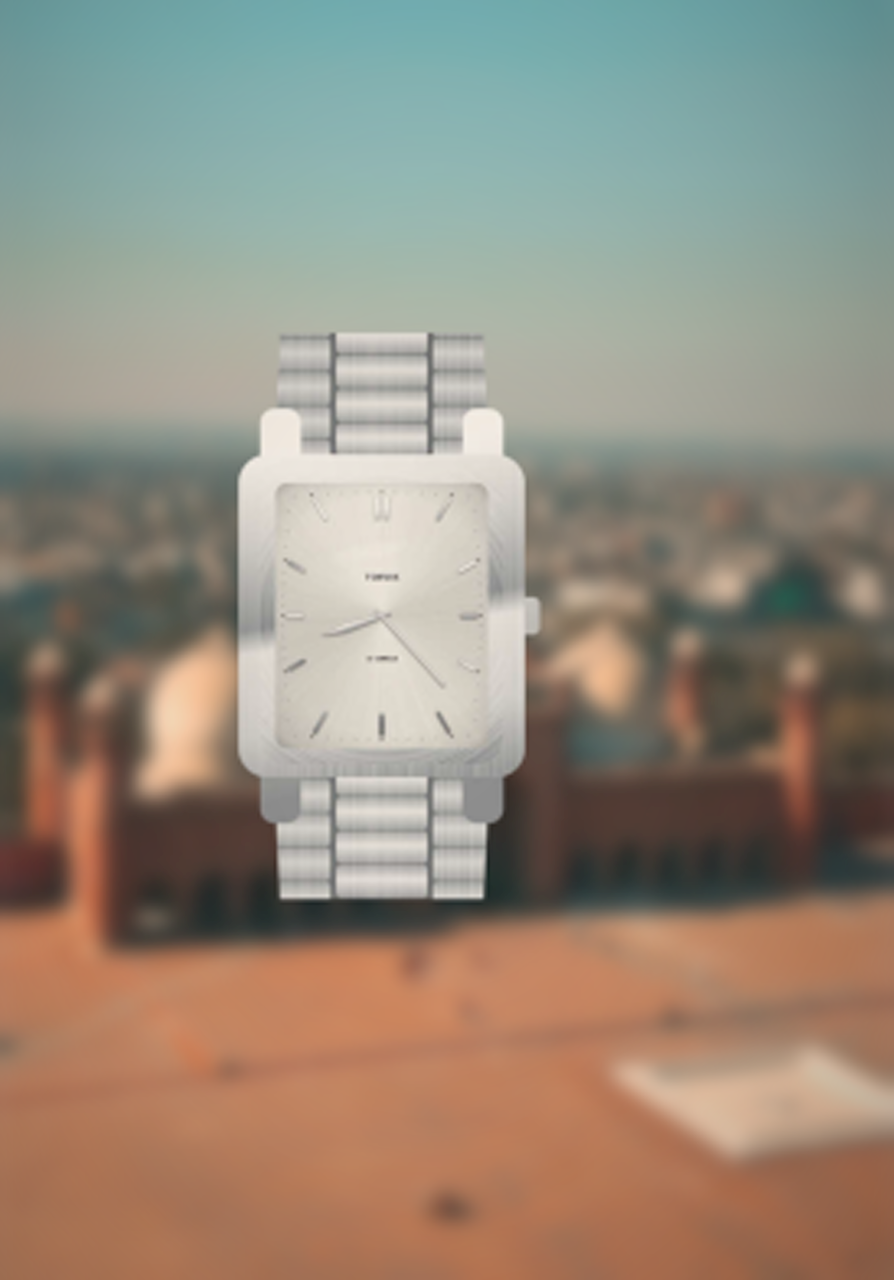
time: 8:23
